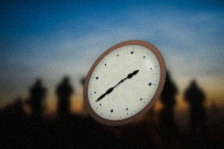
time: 1:37
